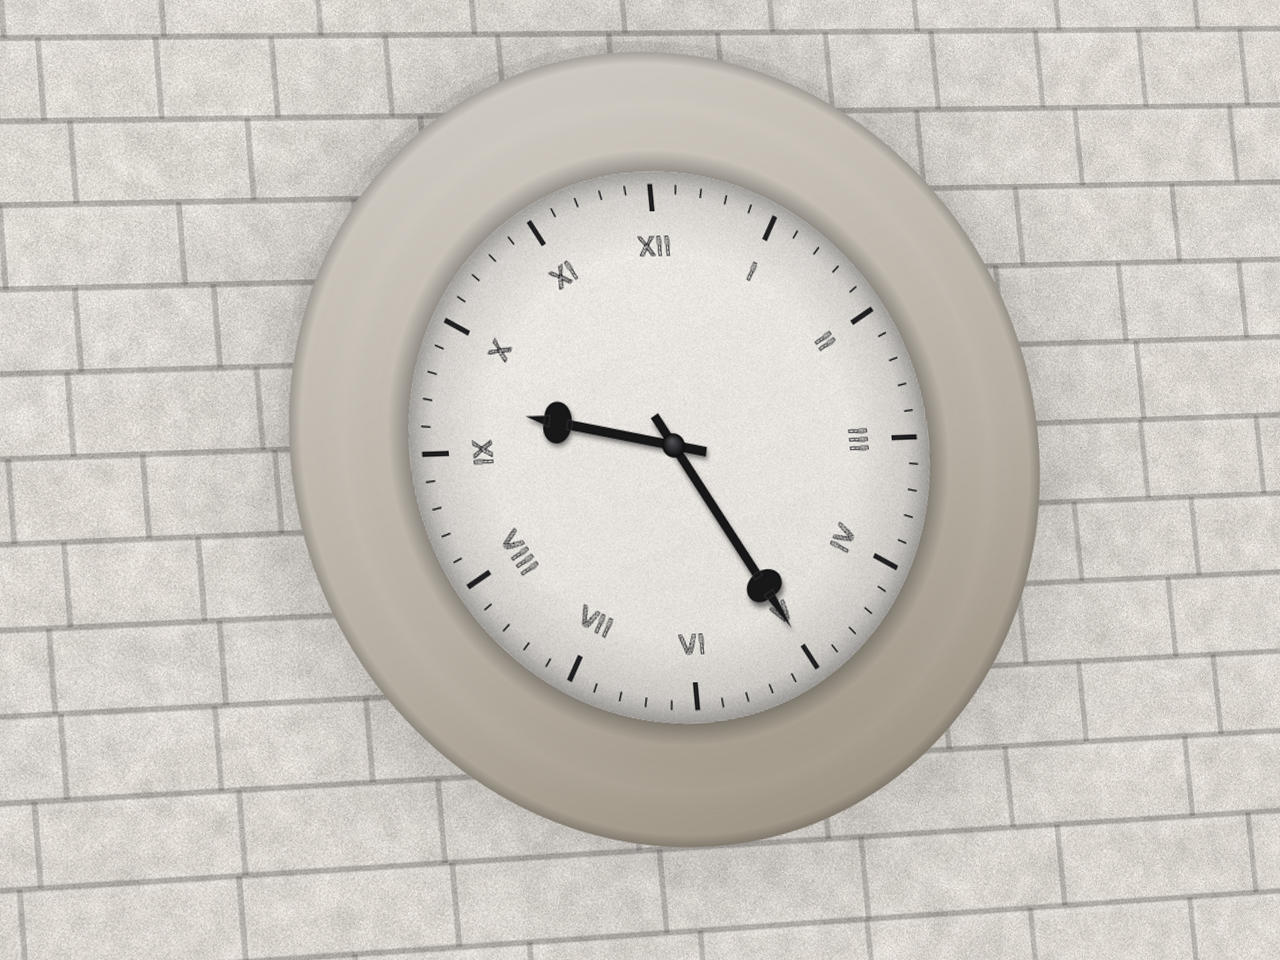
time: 9:25
